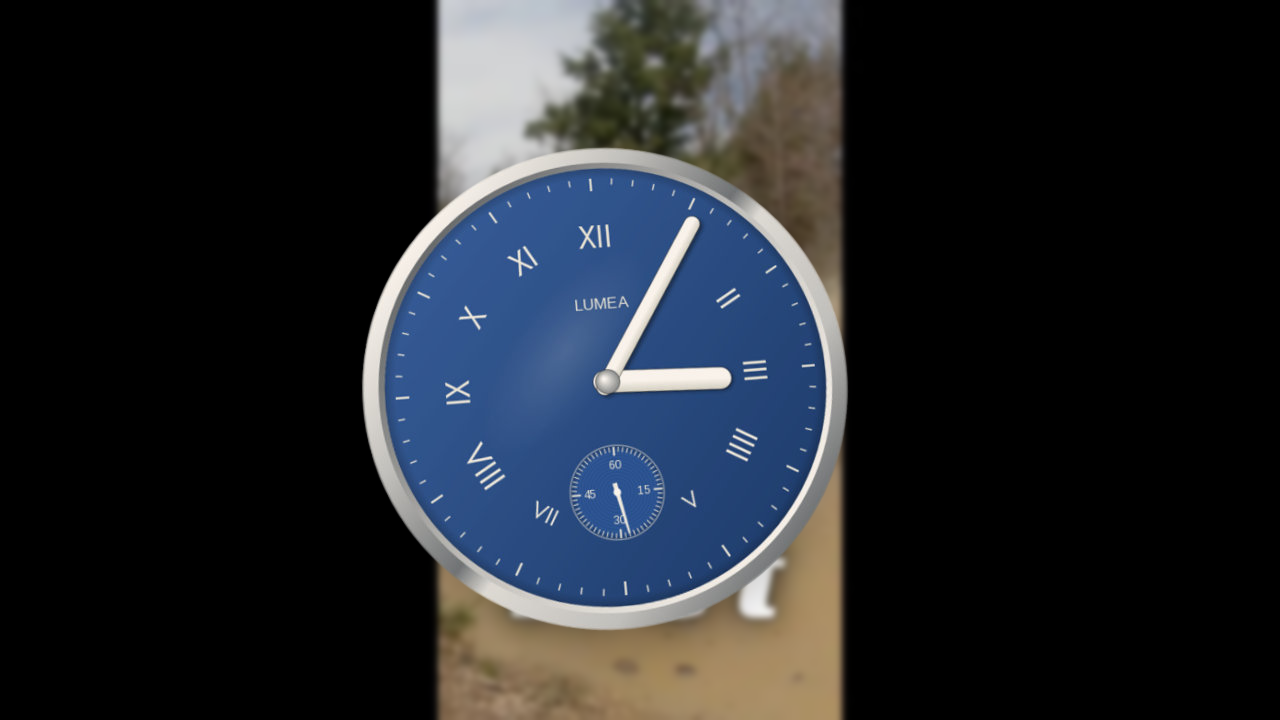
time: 3:05:28
